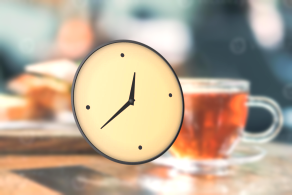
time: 12:40
